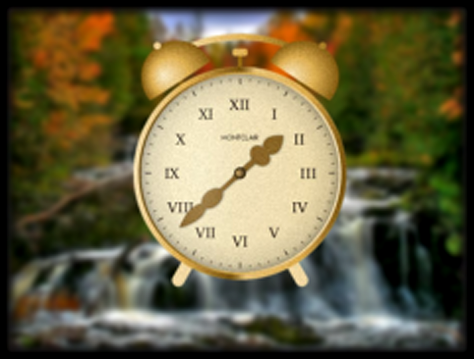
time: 1:38
